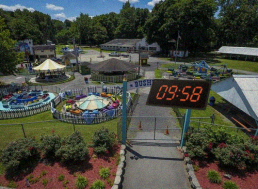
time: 9:58
